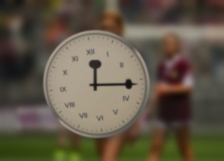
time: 12:16
